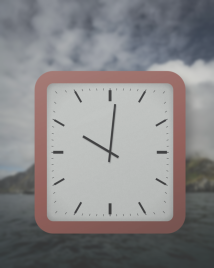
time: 10:01
